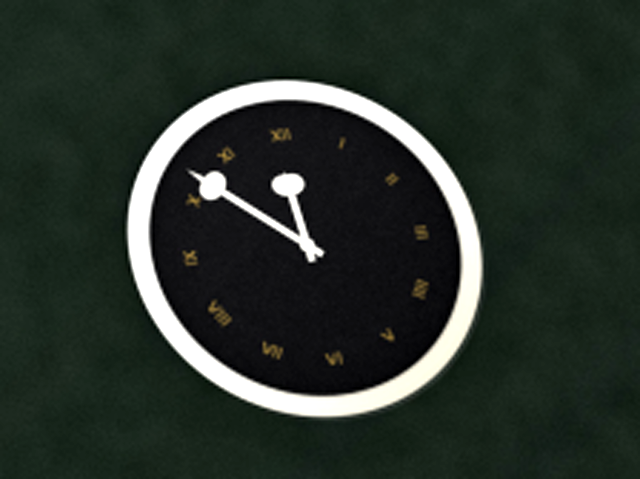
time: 11:52
